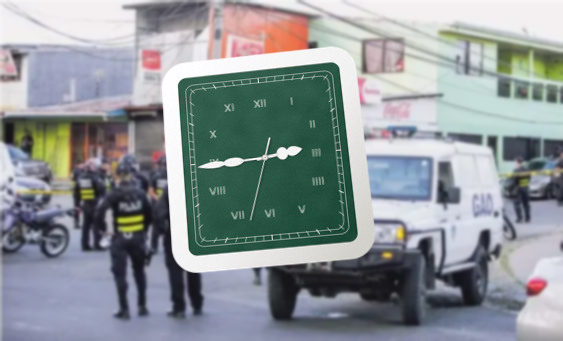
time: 2:44:33
